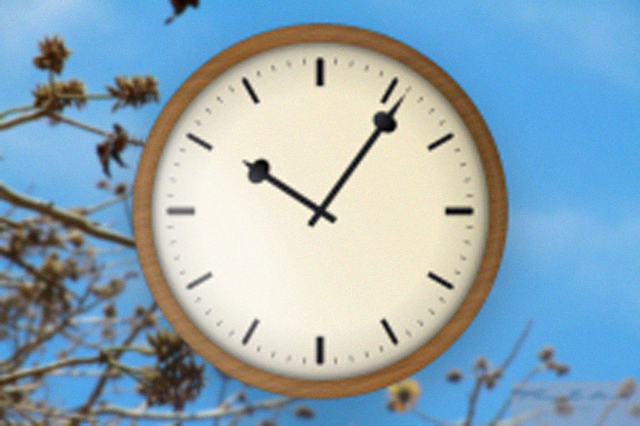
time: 10:06
